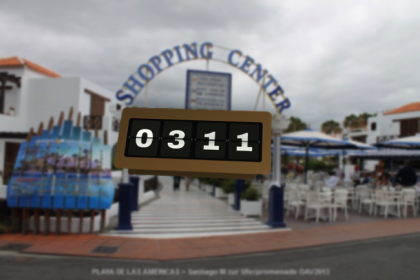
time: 3:11
